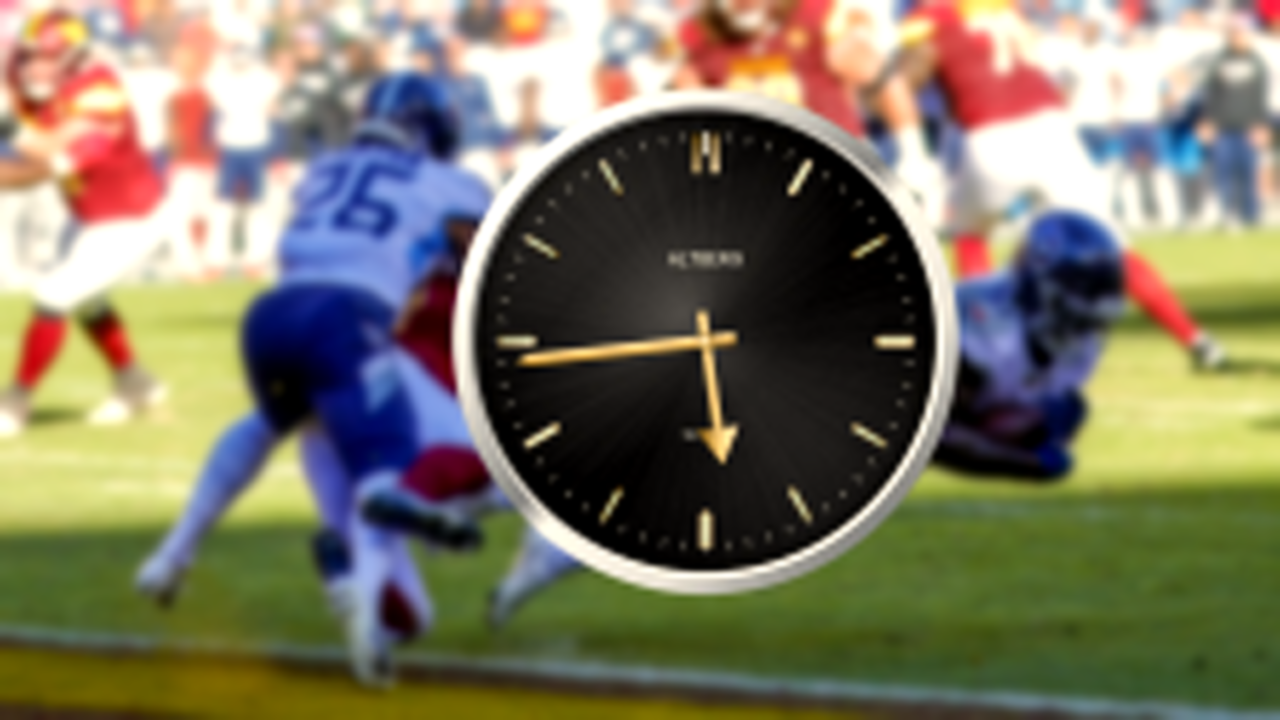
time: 5:44
